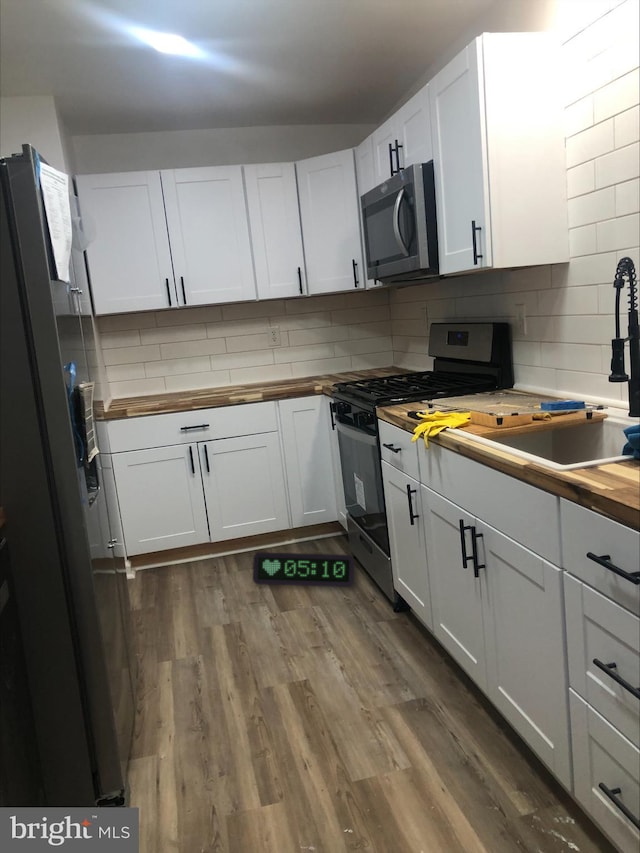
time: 5:10
